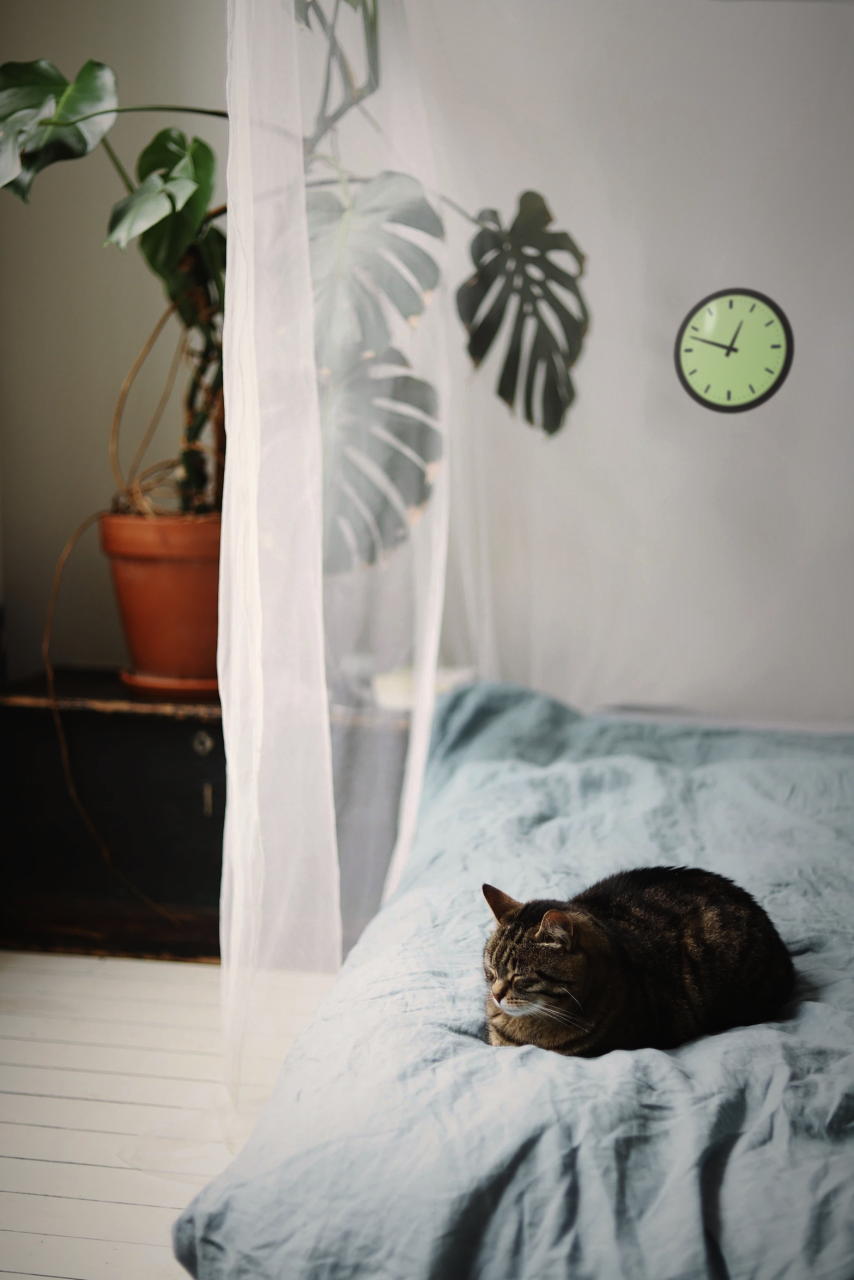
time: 12:48
